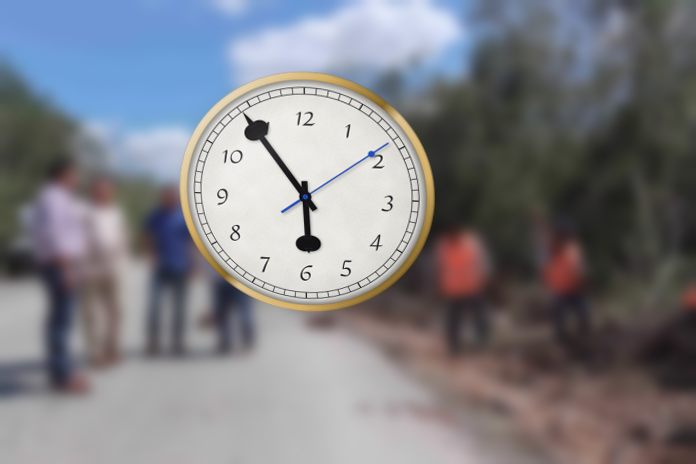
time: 5:54:09
